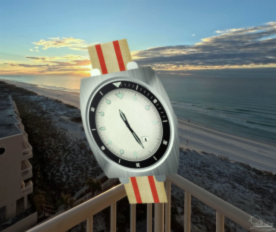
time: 11:26
